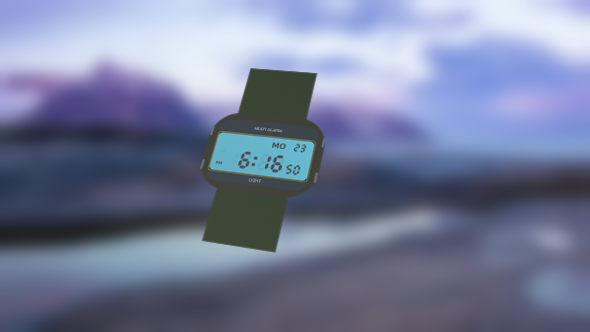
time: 6:16:50
